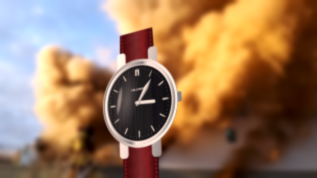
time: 3:06
